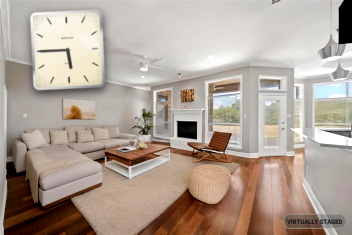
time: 5:45
